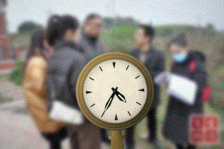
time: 4:35
